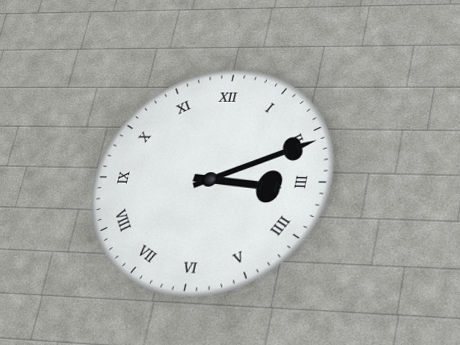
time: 3:11
